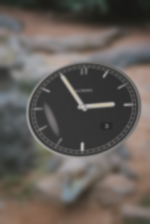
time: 2:55
